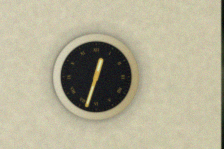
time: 12:33
